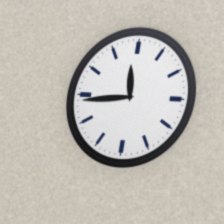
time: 11:44
